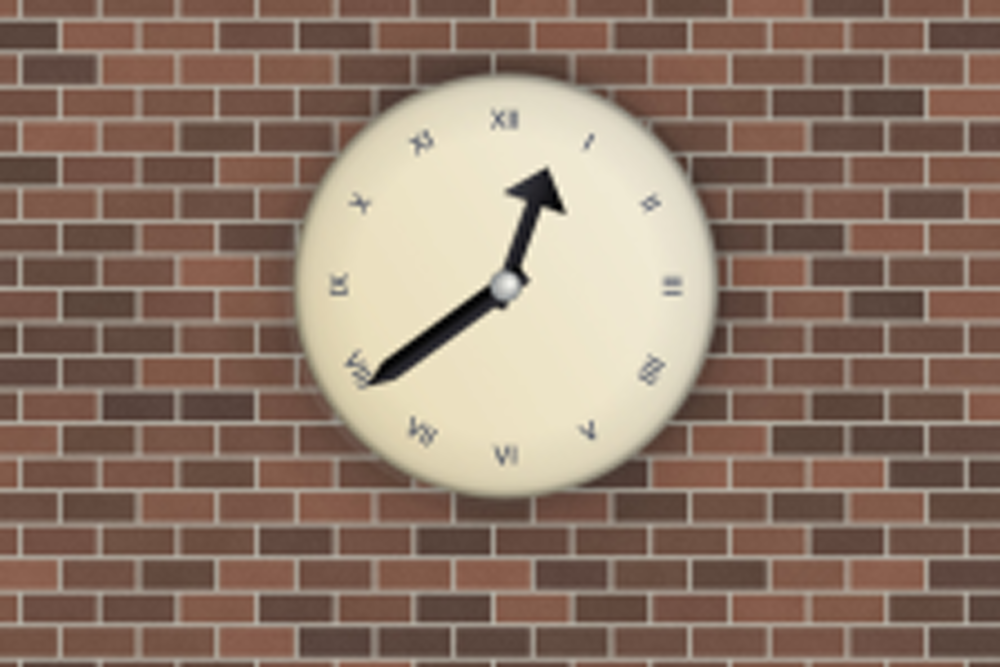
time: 12:39
